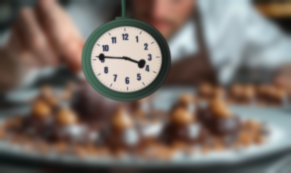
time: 3:46
